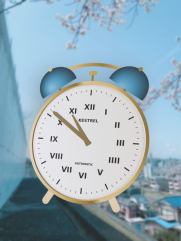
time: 10:51
